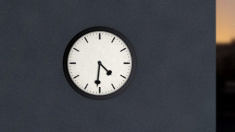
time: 4:31
